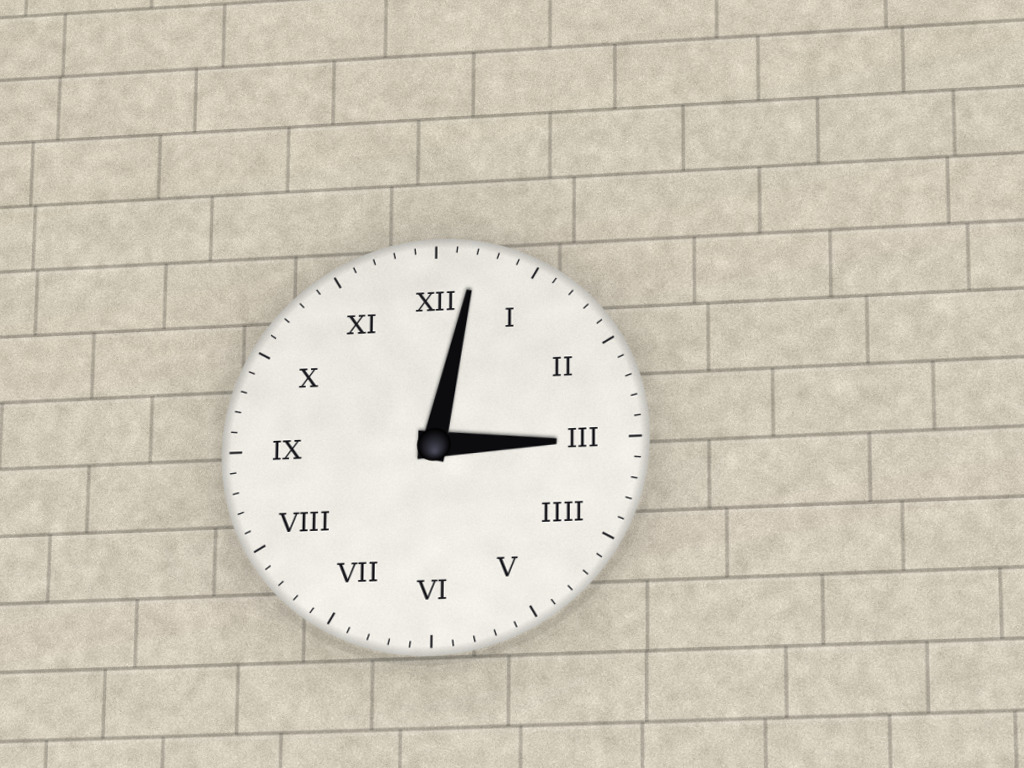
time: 3:02
